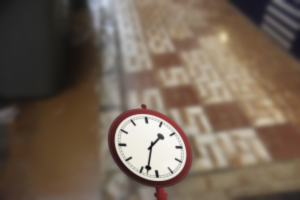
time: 1:33
